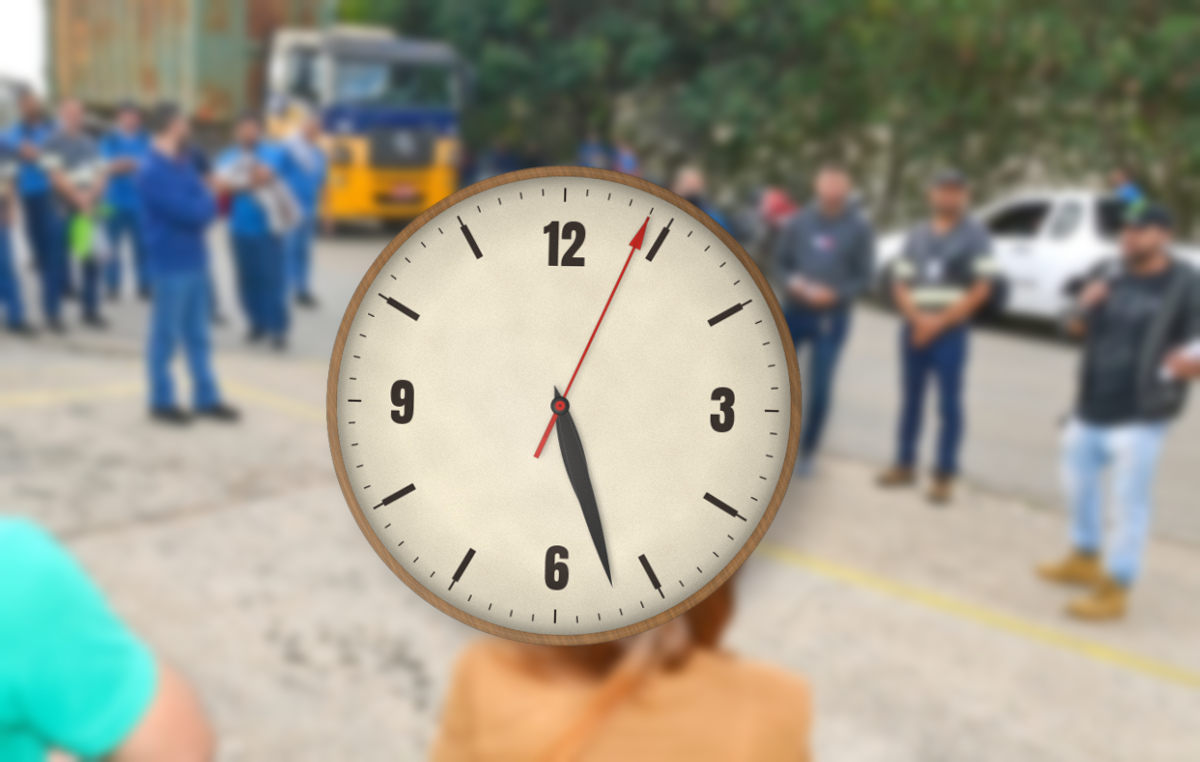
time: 5:27:04
